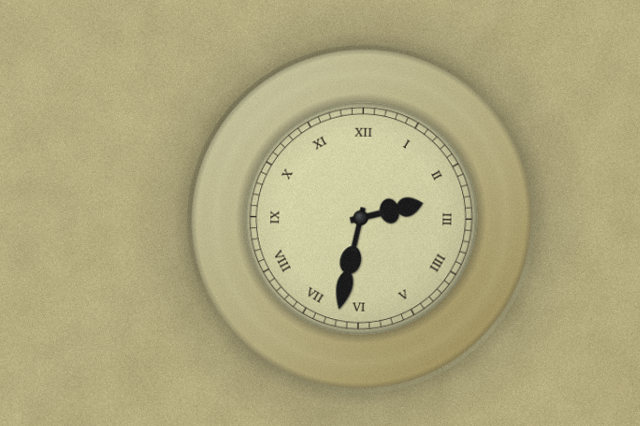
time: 2:32
